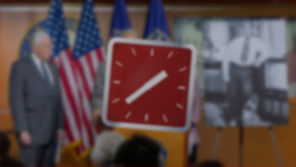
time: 1:38
